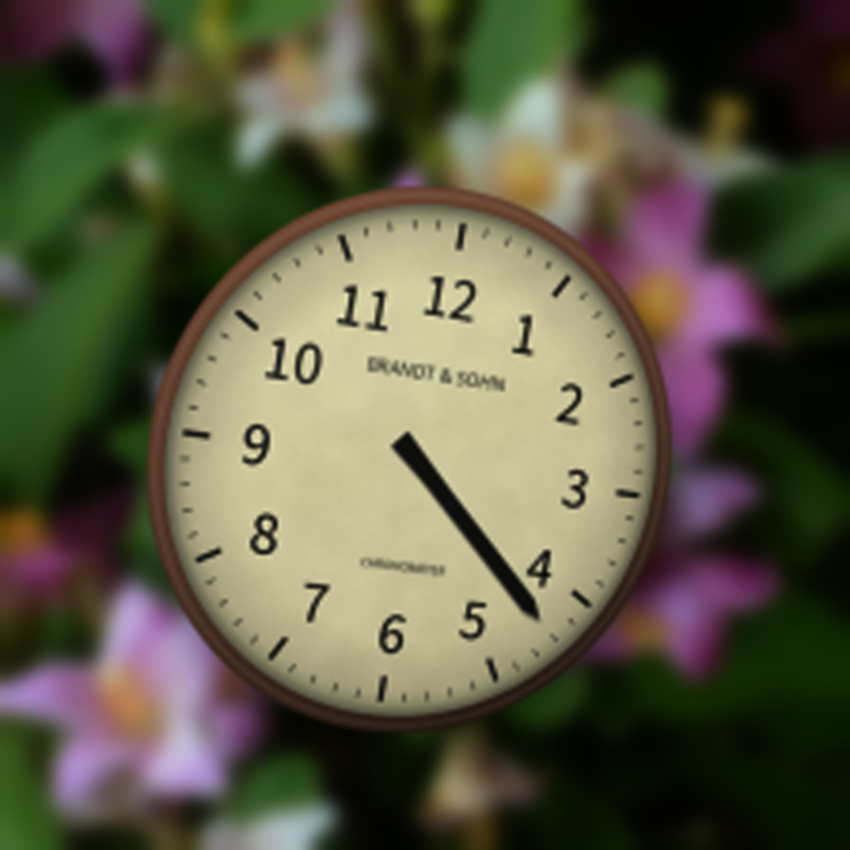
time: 4:22
